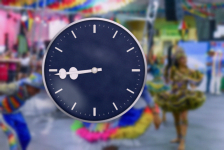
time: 8:44
